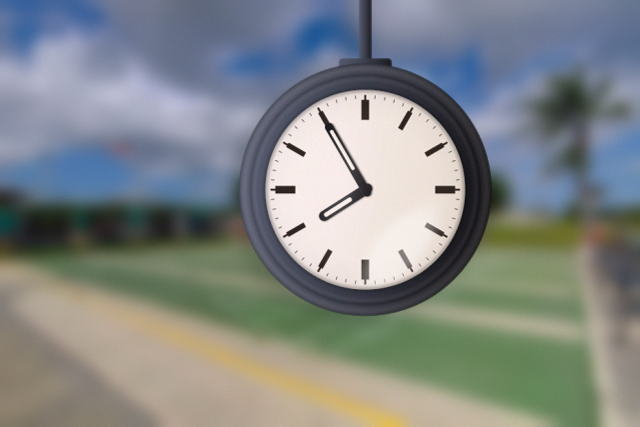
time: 7:55
